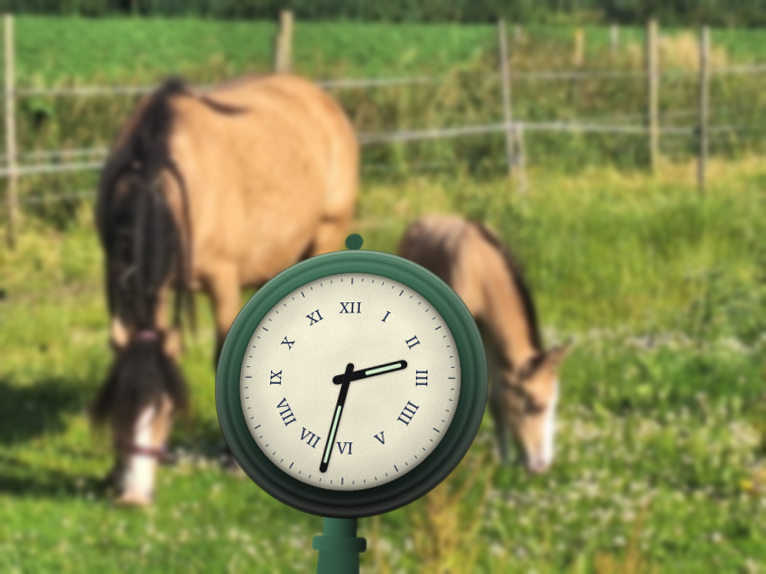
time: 2:32
